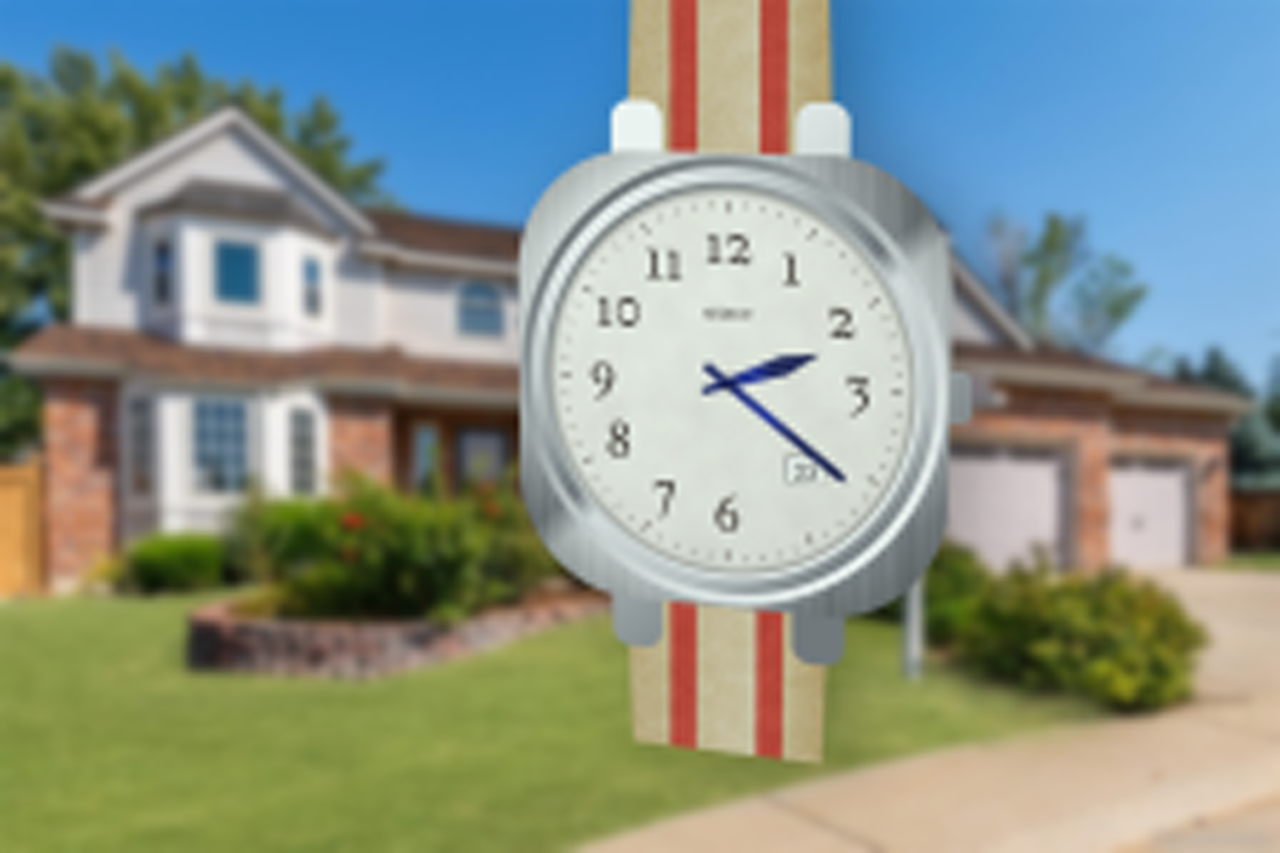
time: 2:21
